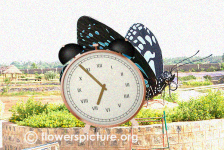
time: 6:54
